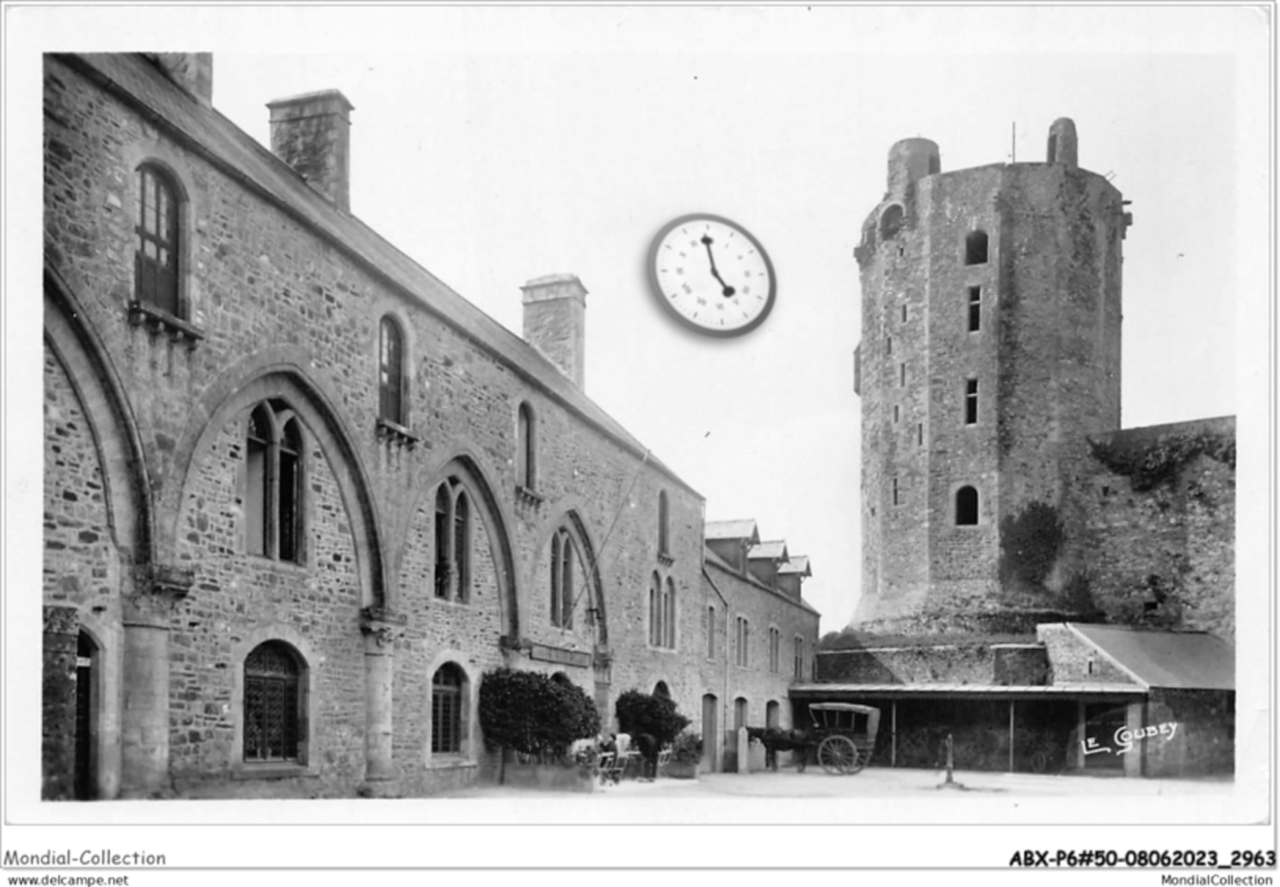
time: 4:59
